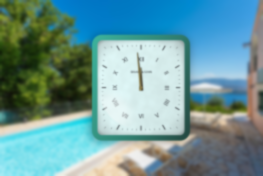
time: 11:59
